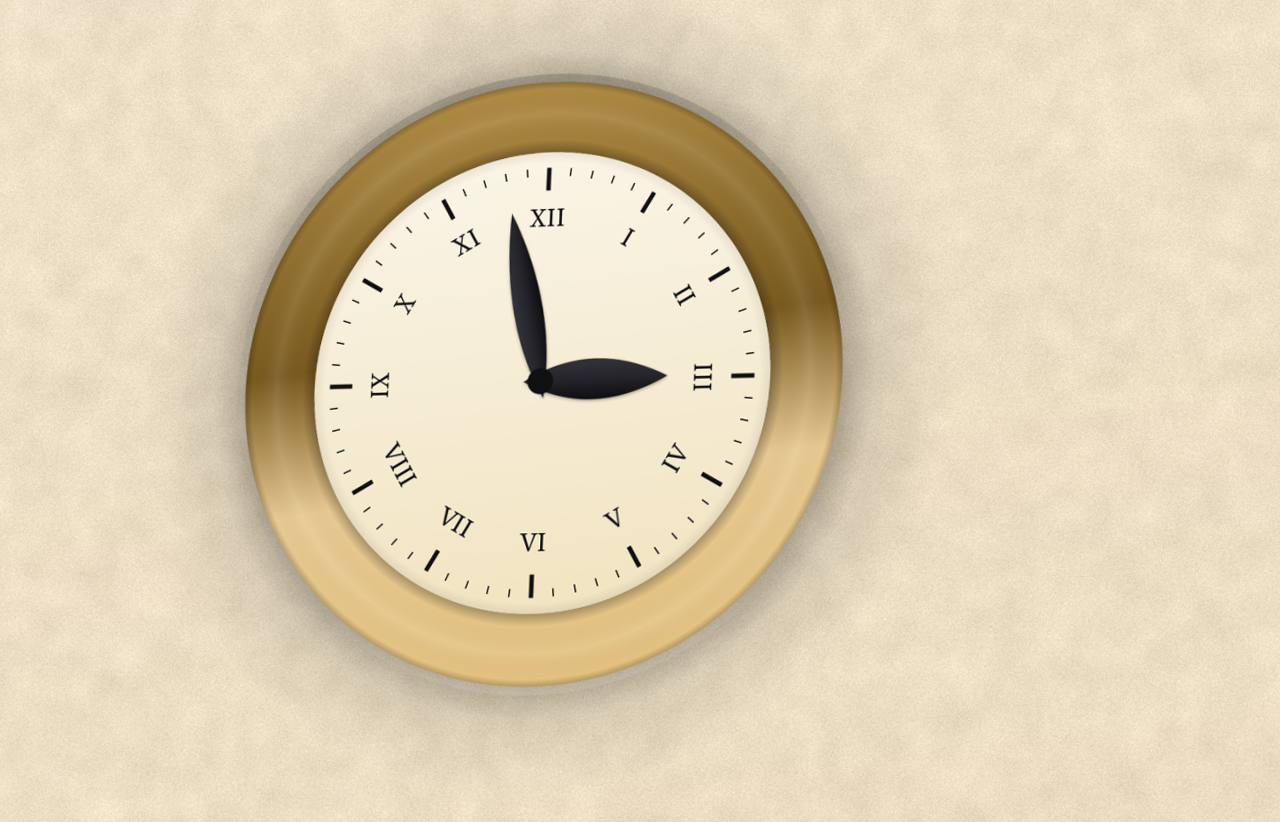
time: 2:58
